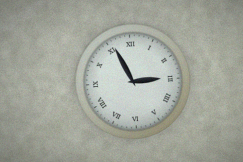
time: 2:56
